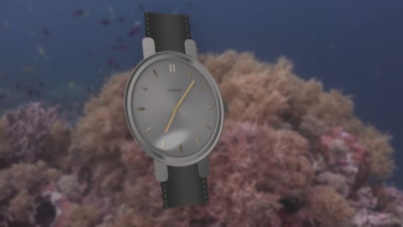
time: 7:07
